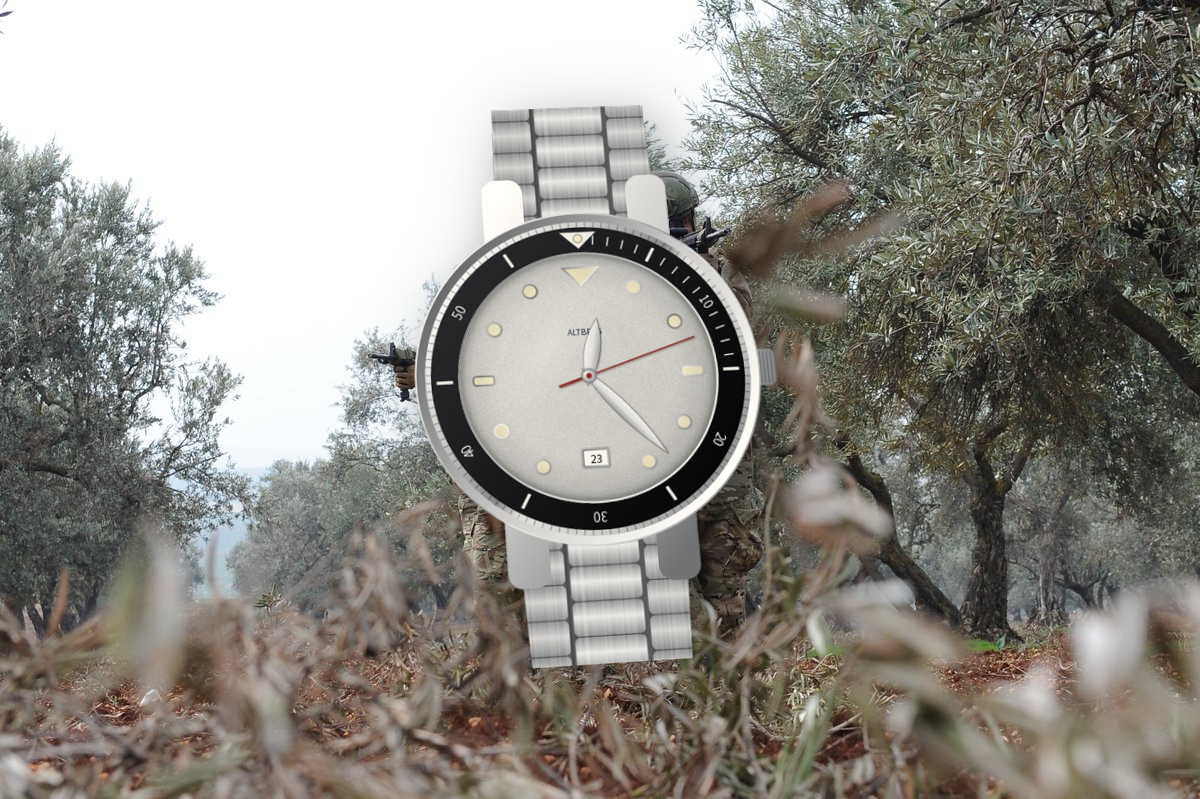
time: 12:23:12
